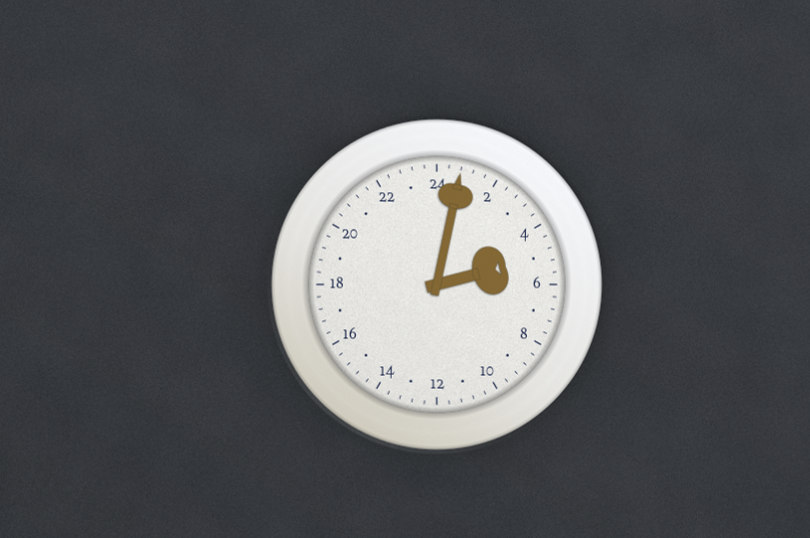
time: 5:02
